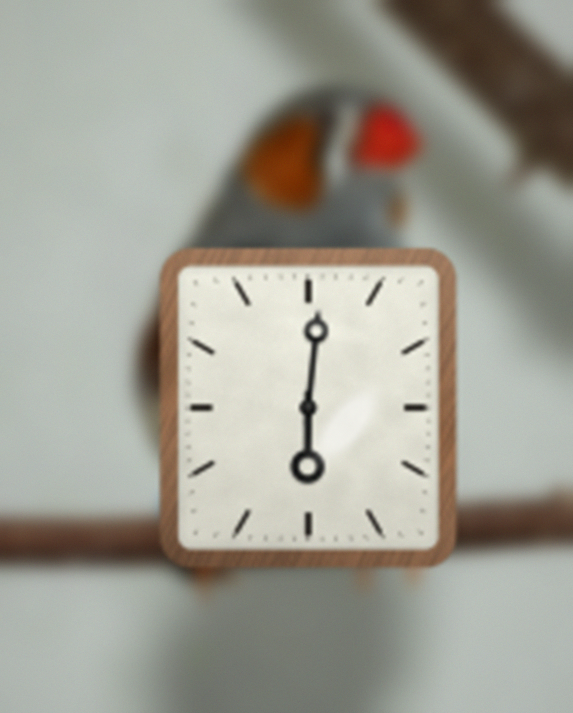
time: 6:01
